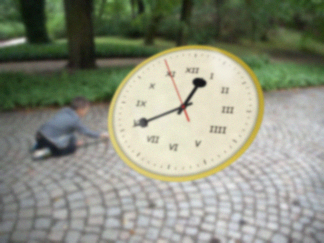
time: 12:39:55
